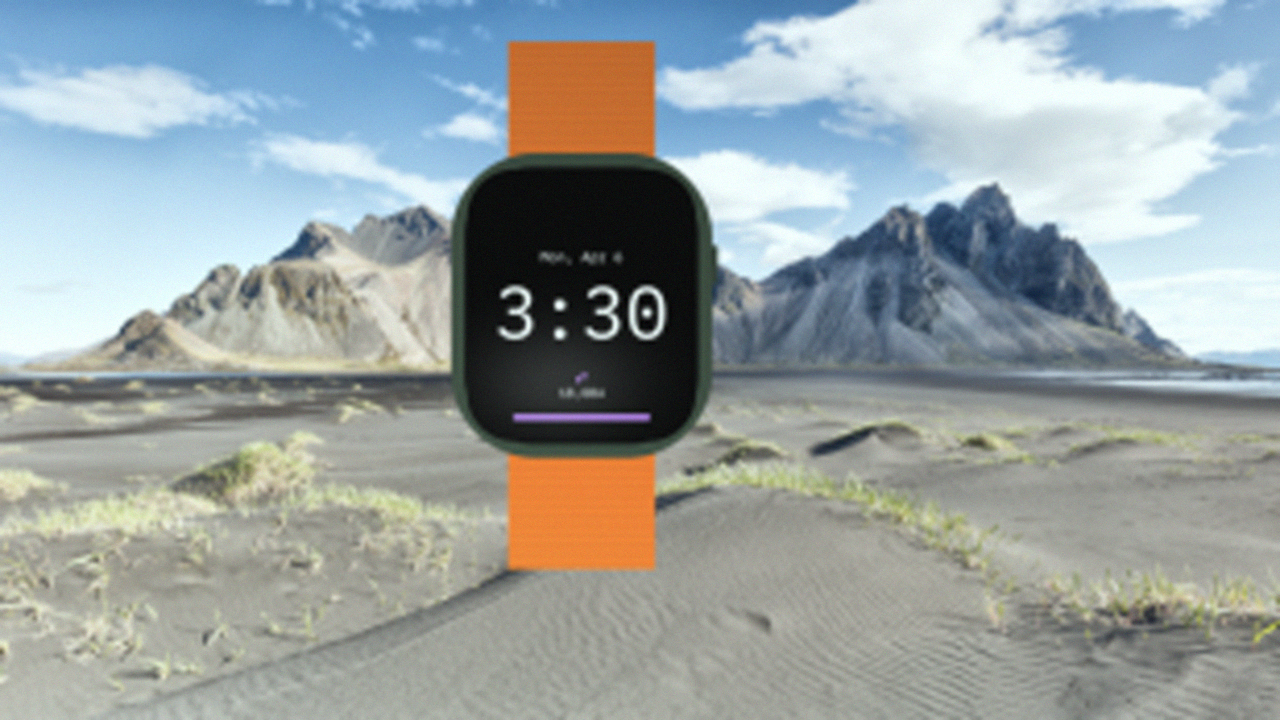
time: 3:30
